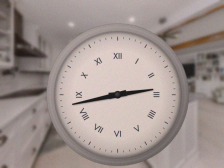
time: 2:43
